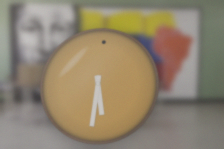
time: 5:30
